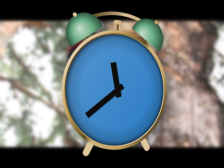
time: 11:39
